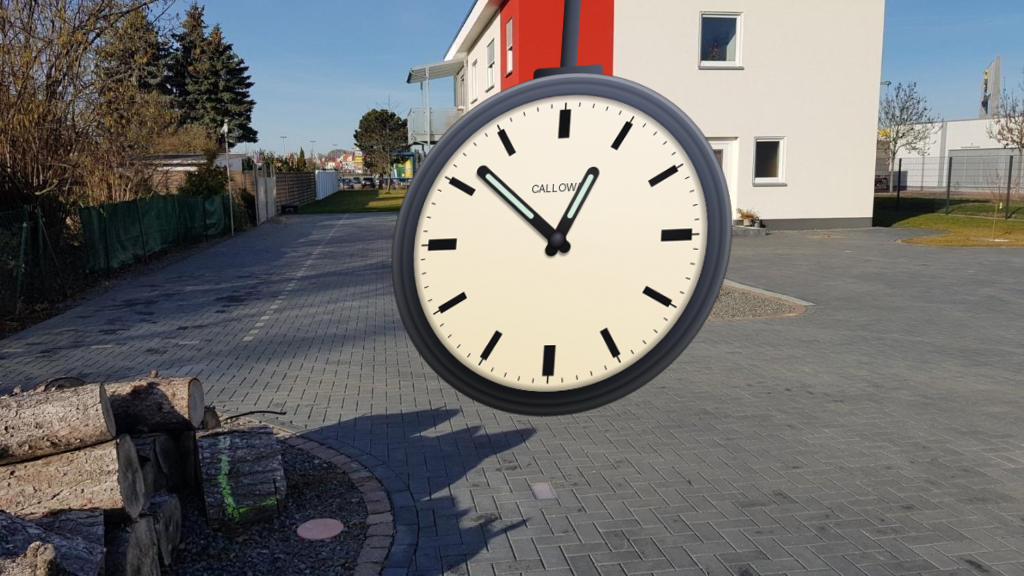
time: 12:52
